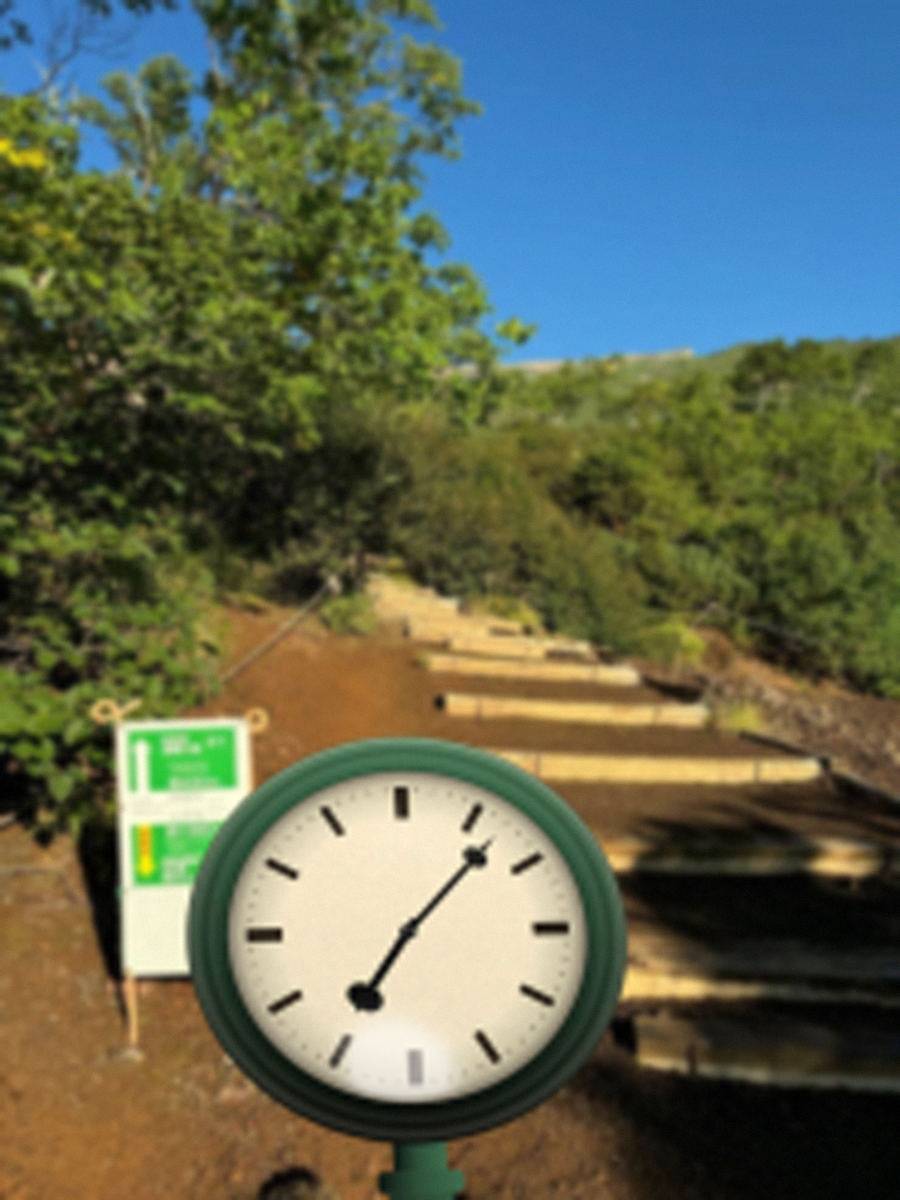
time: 7:07
